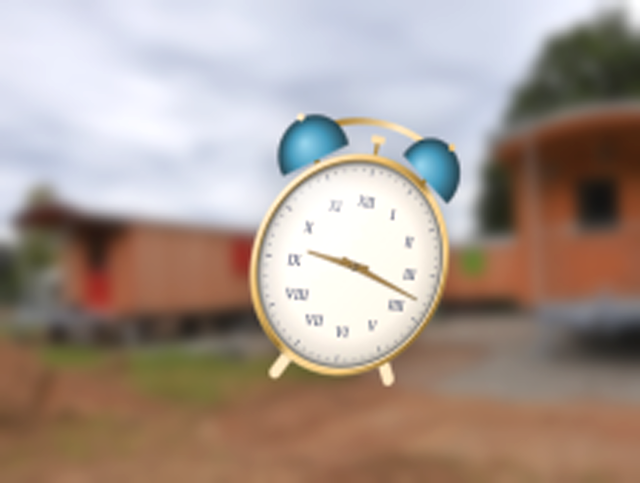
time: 9:18
